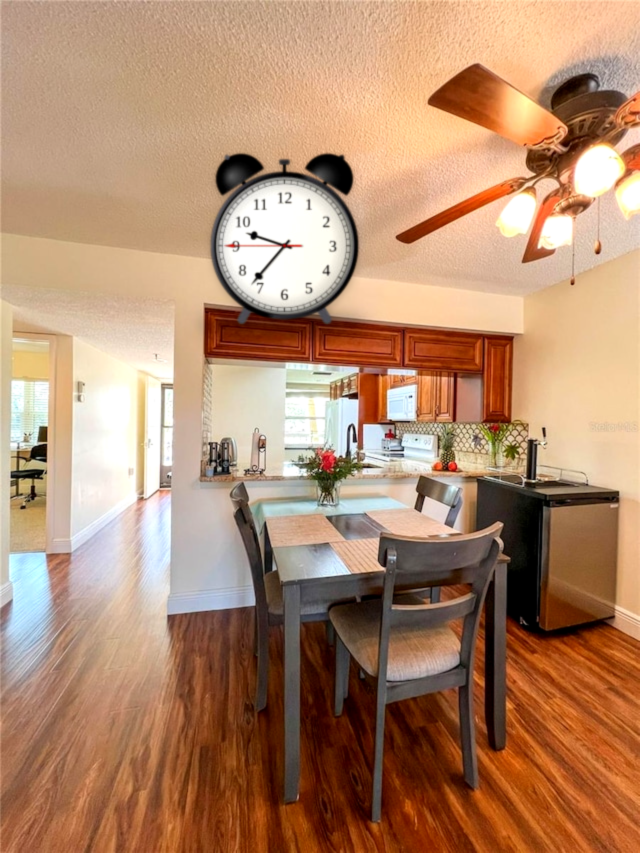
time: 9:36:45
